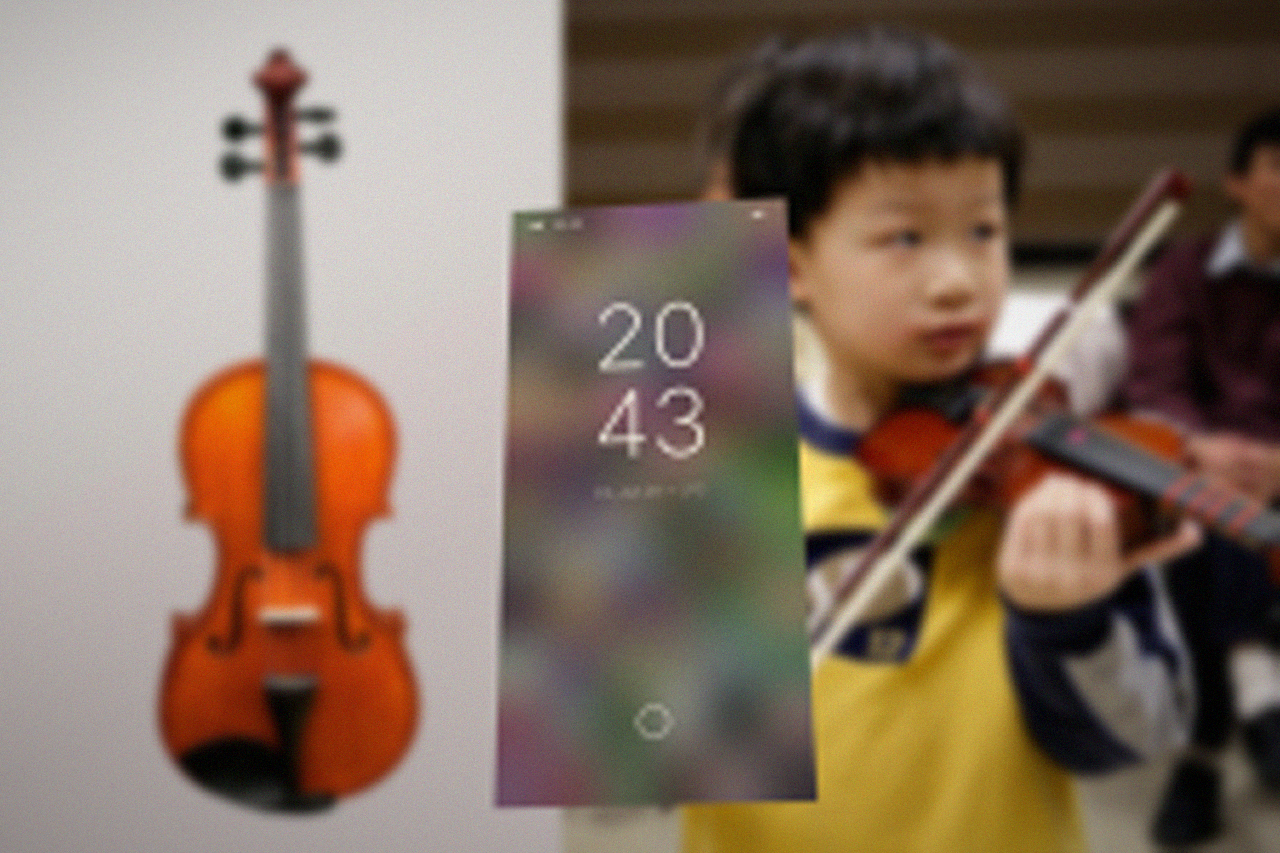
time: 20:43
